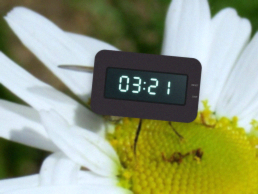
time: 3:21
